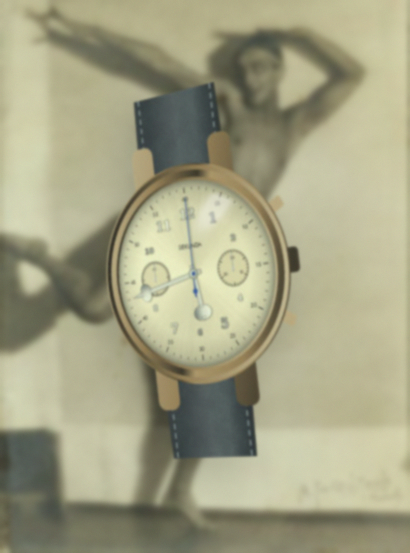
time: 5:43
